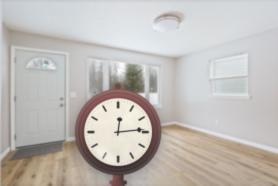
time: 12:14
